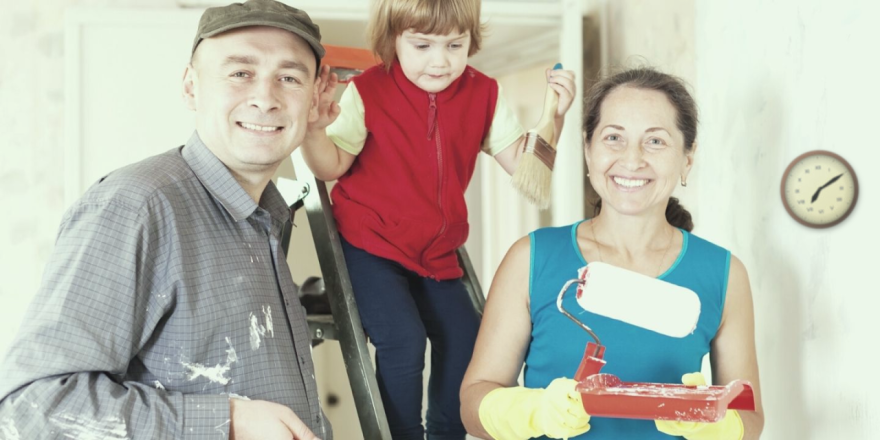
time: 7:10
